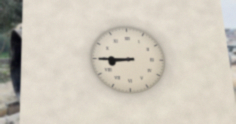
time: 8:45
